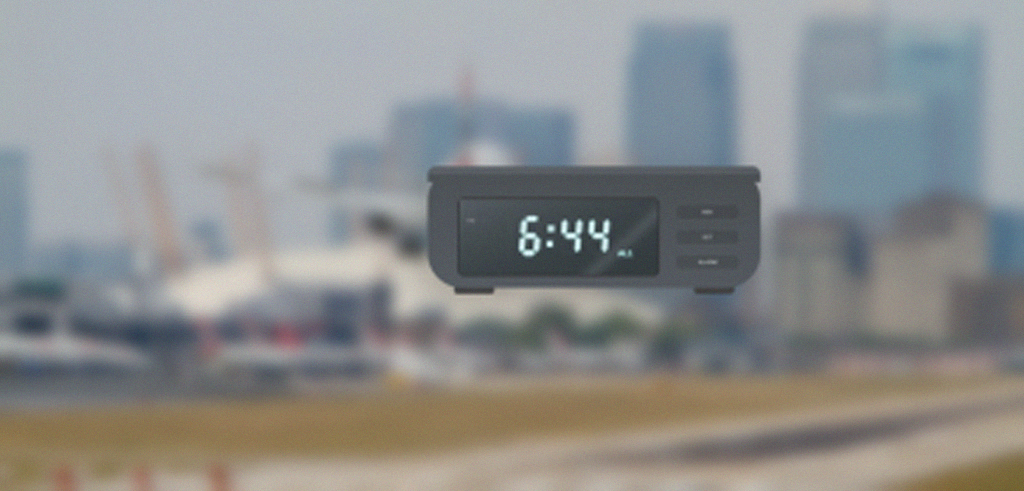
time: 6:44
